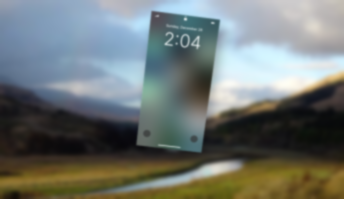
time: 2:04
